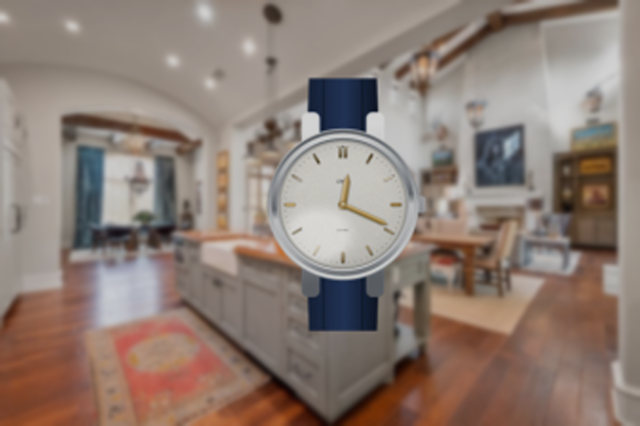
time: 12:19
